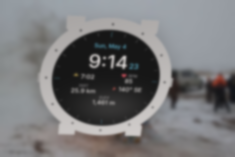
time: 9:14
